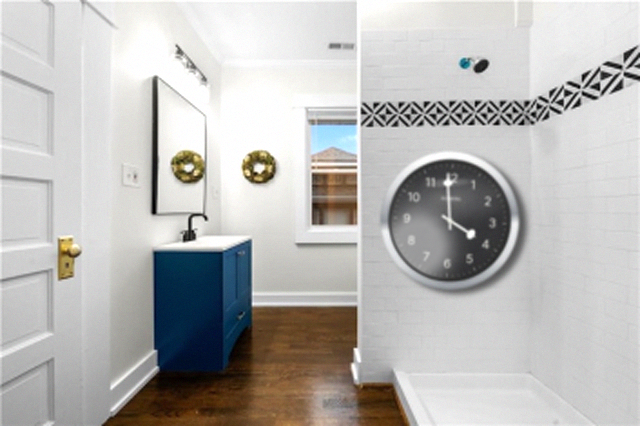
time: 3:59
